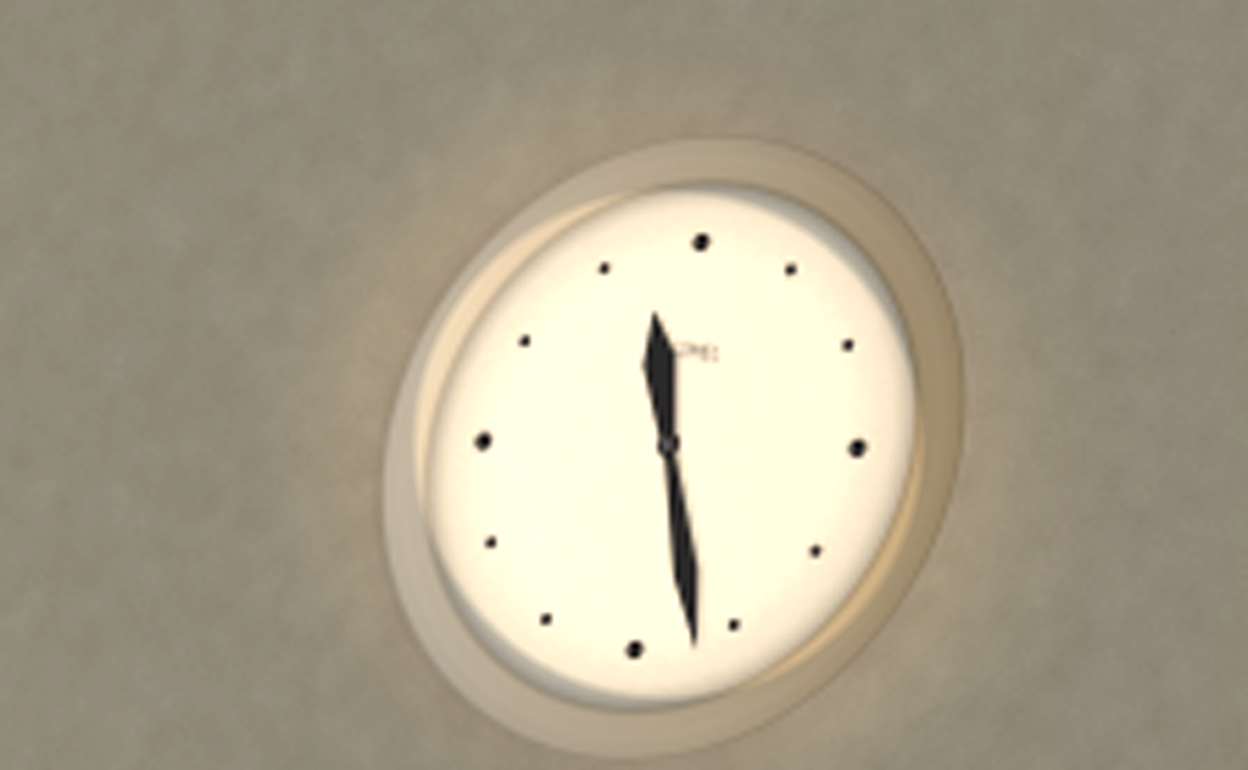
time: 11:27
